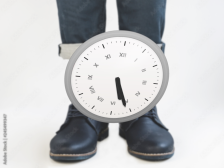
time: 5:26
